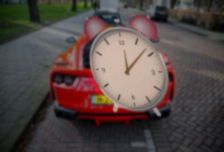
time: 12:08
